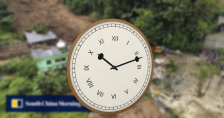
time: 10:12
